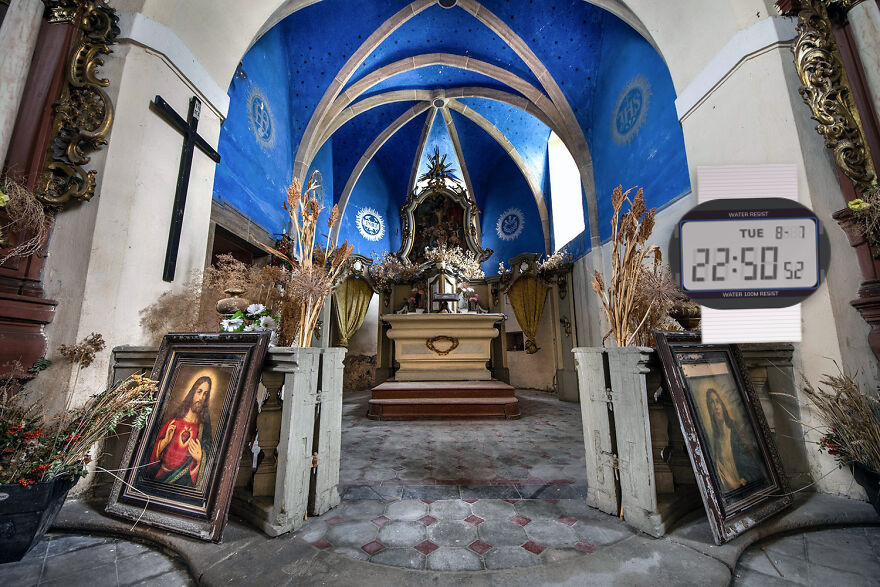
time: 22:50:52
